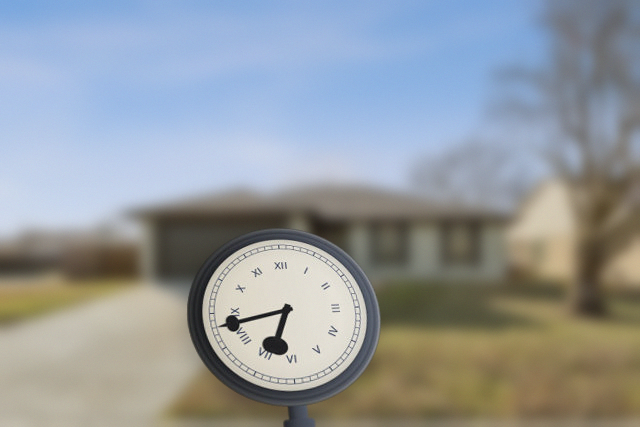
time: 6:43
